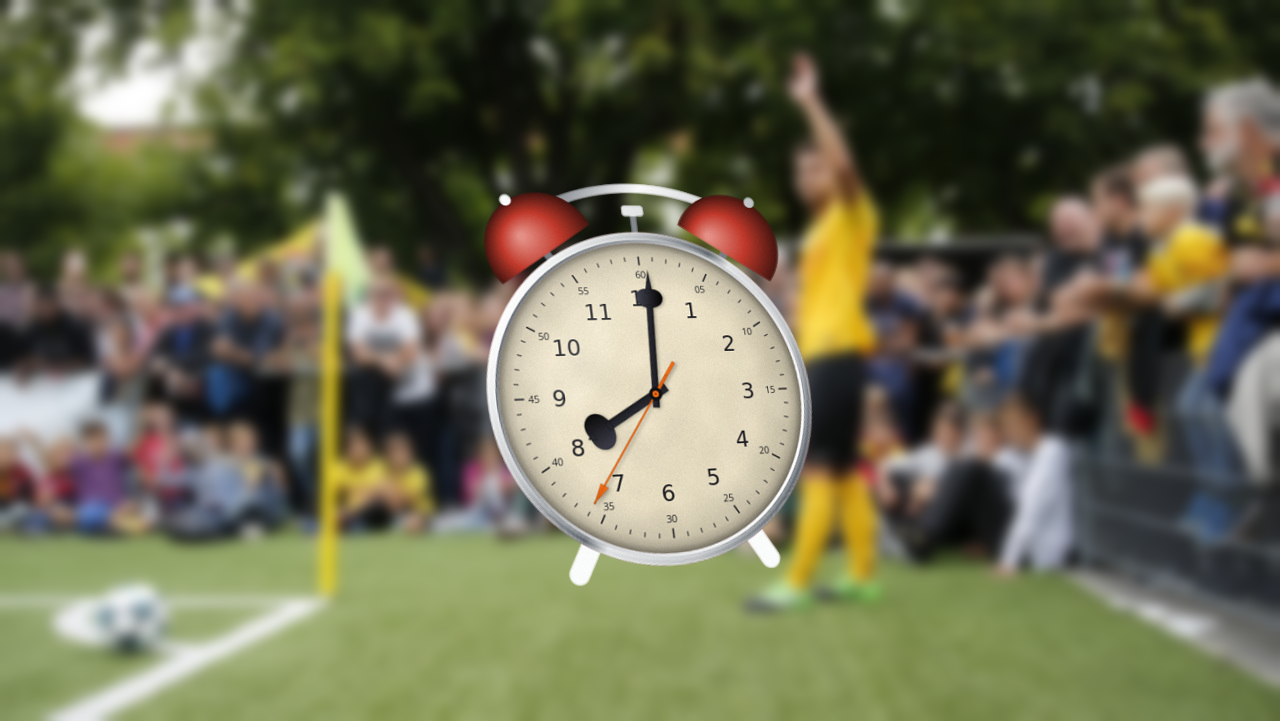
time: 8:00:36
